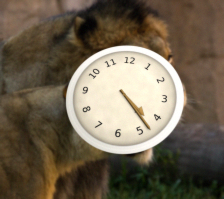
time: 4:23
